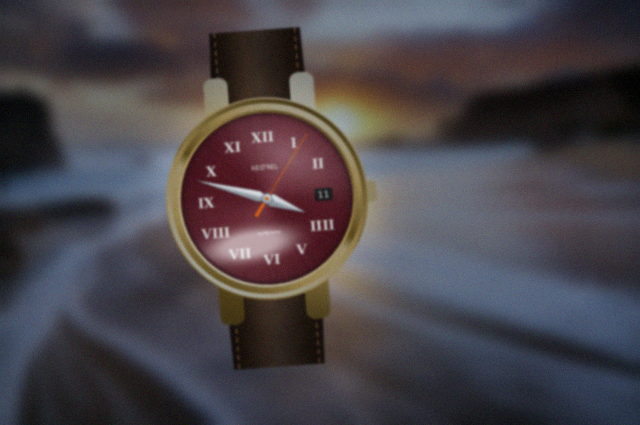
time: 3:48:06
